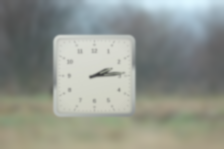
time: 2:14
